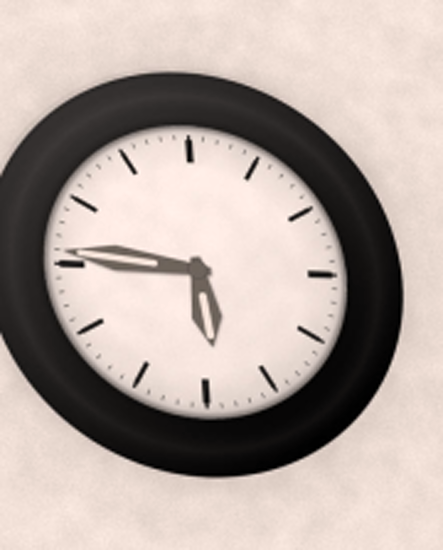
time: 5:46
